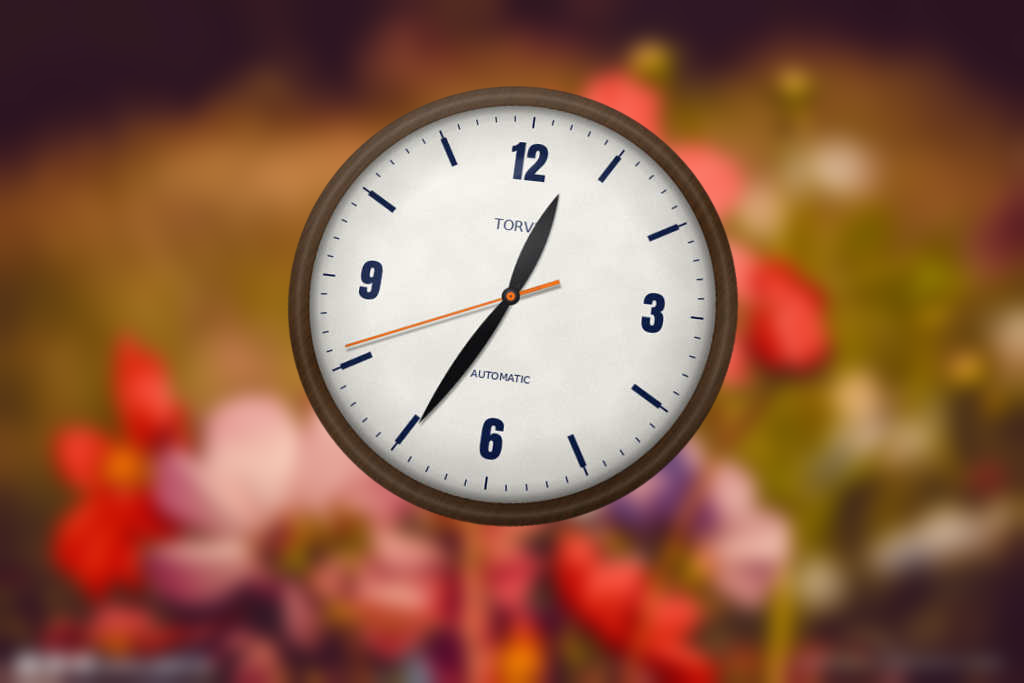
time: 12:34:41
